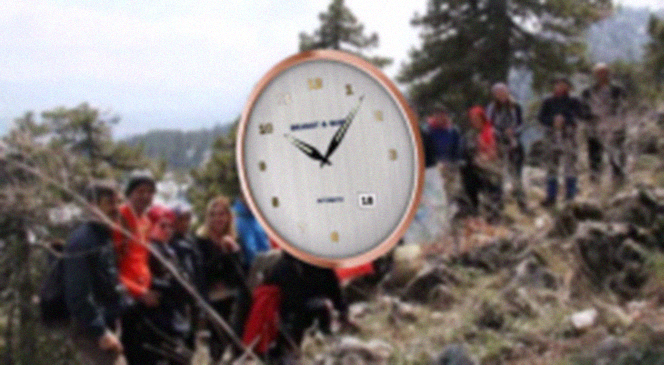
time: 10:07
